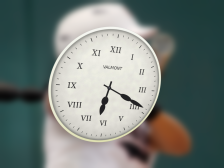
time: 6:19
